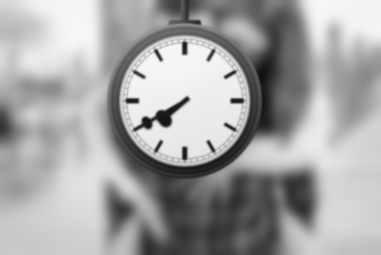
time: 7:40
